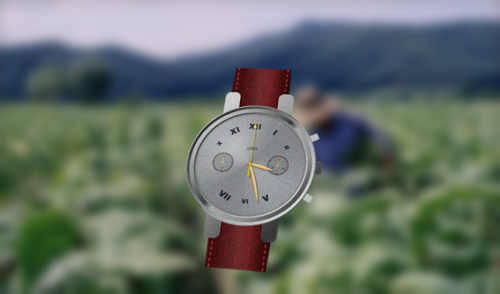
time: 3:27
